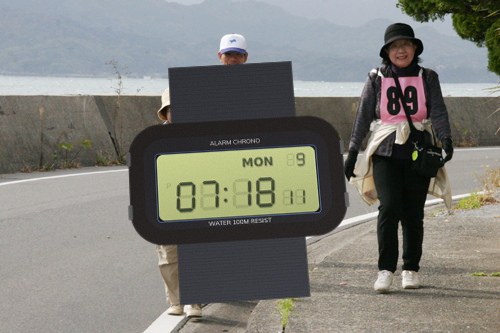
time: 7:18:11
